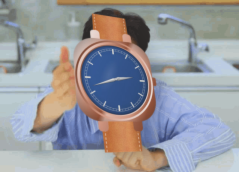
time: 2:42
